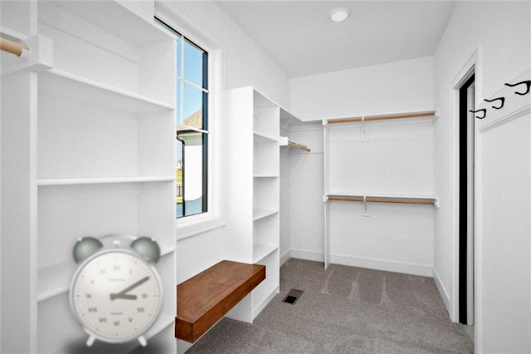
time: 3:10
